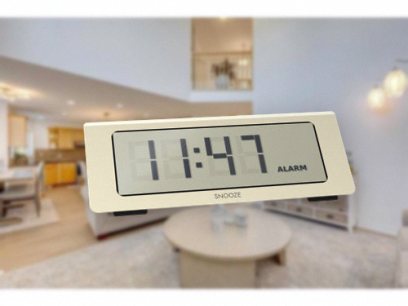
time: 11:47
